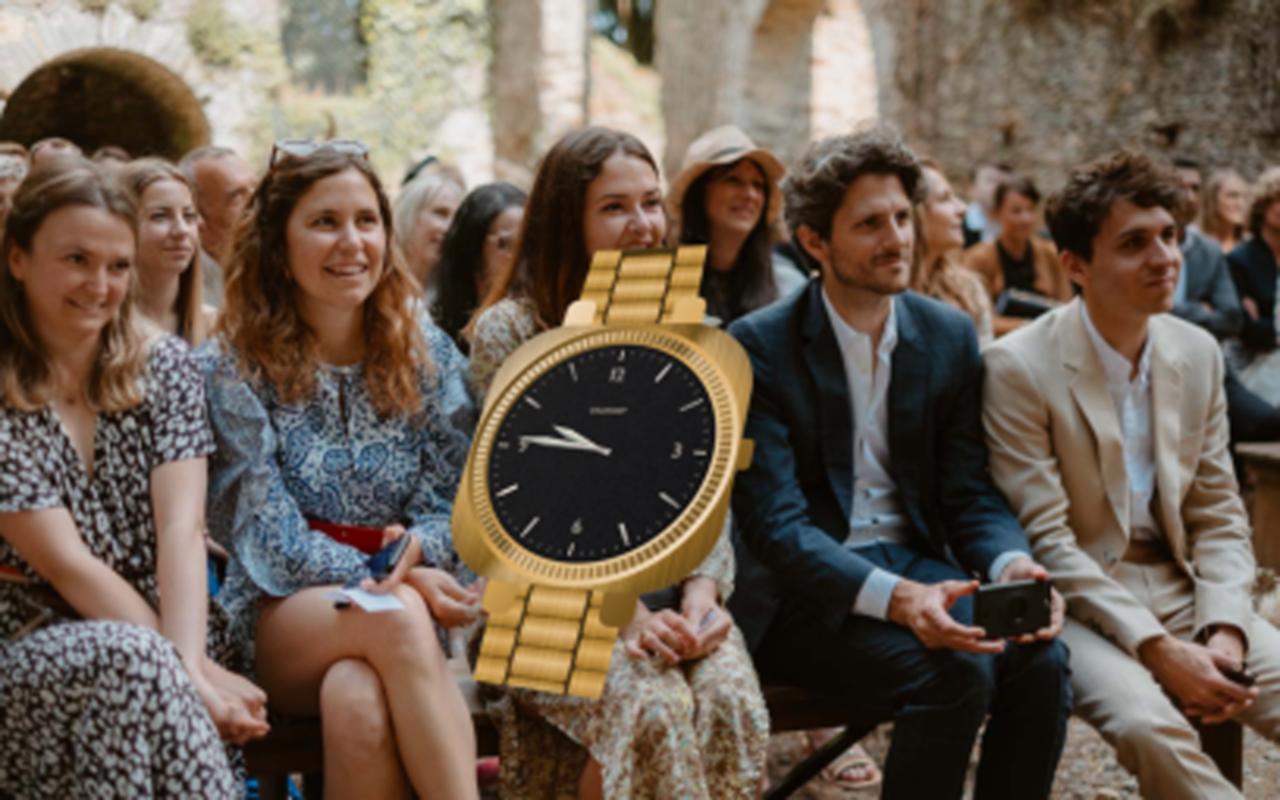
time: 9:46
